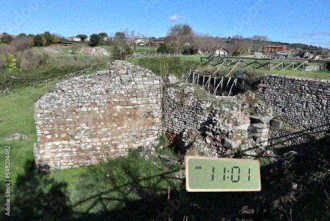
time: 11:01
